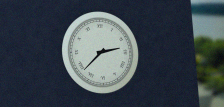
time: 2:38
